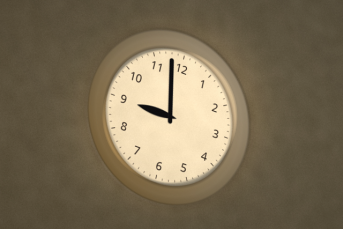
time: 8:58
